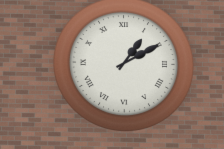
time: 1:10
